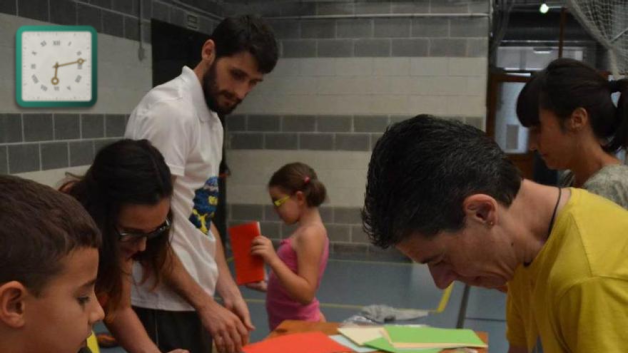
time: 6:13
